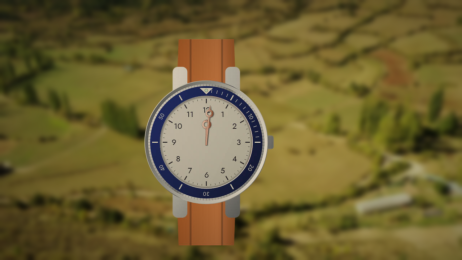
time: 12:01
